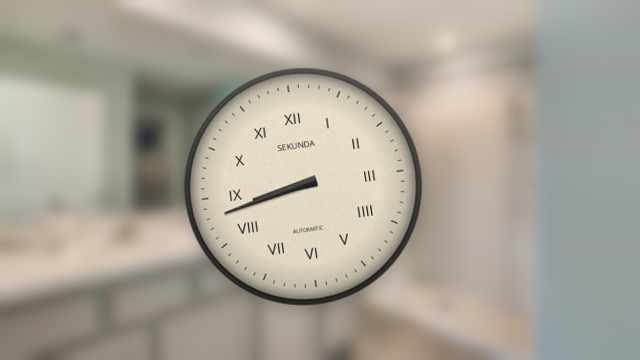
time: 8:43
